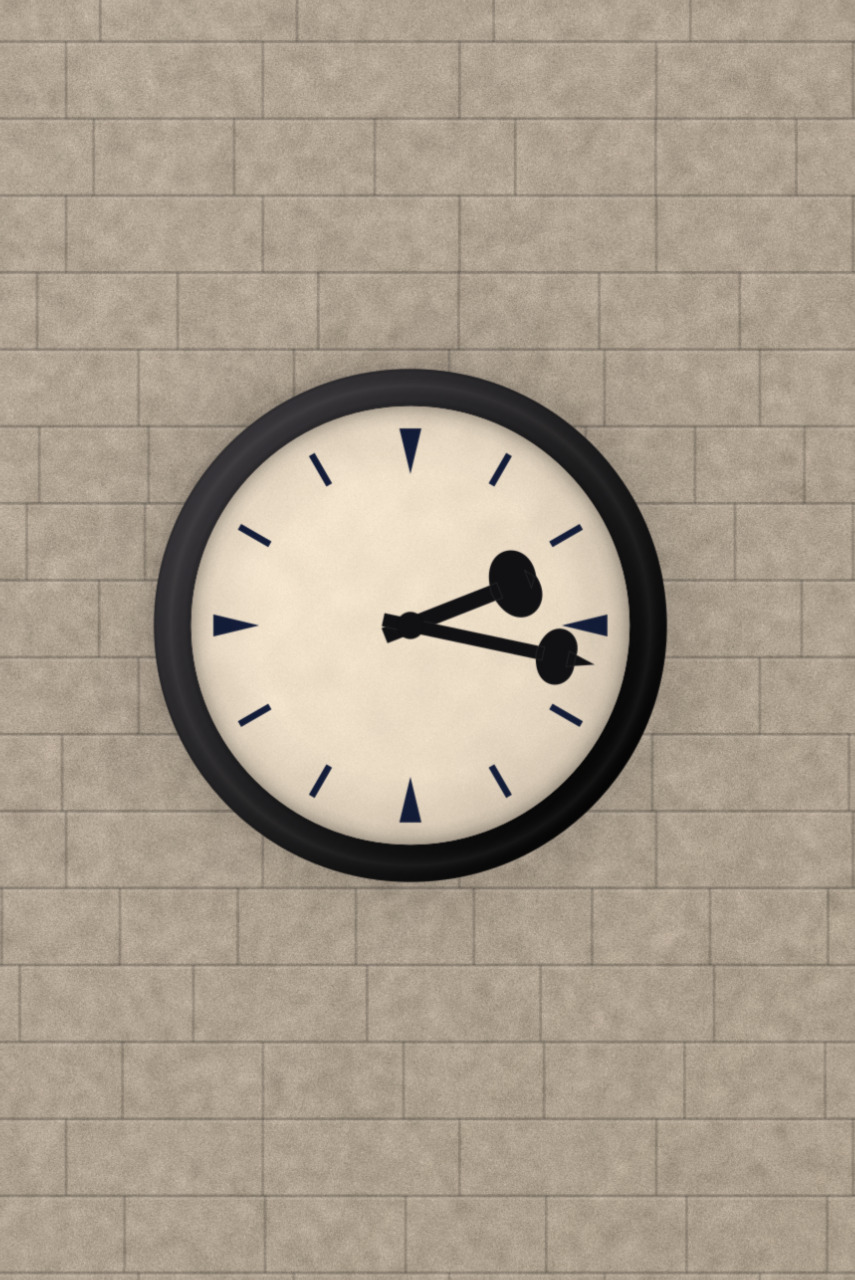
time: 2:17
